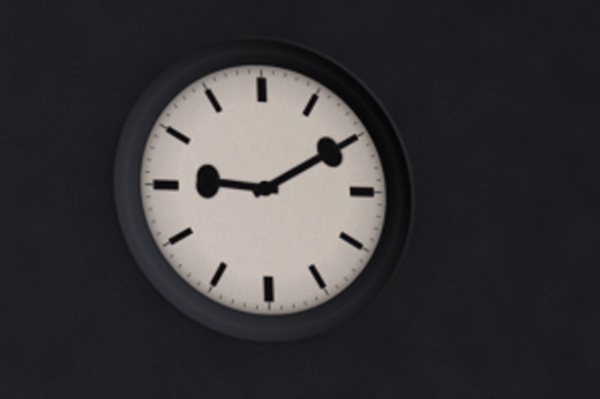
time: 9:10
